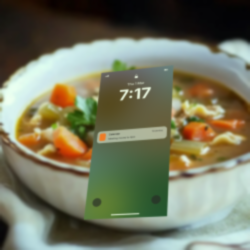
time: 7:17
